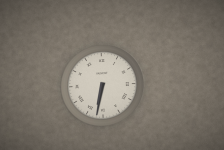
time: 6:32
